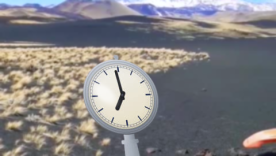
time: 6:59
